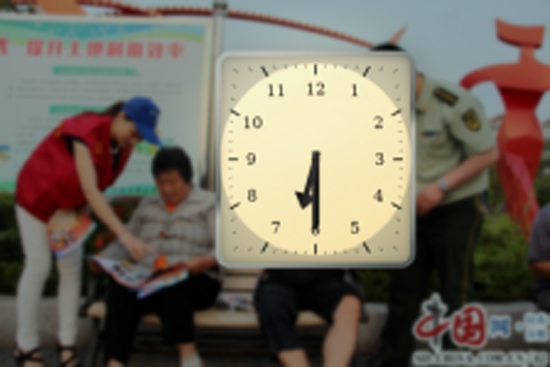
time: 6:30
